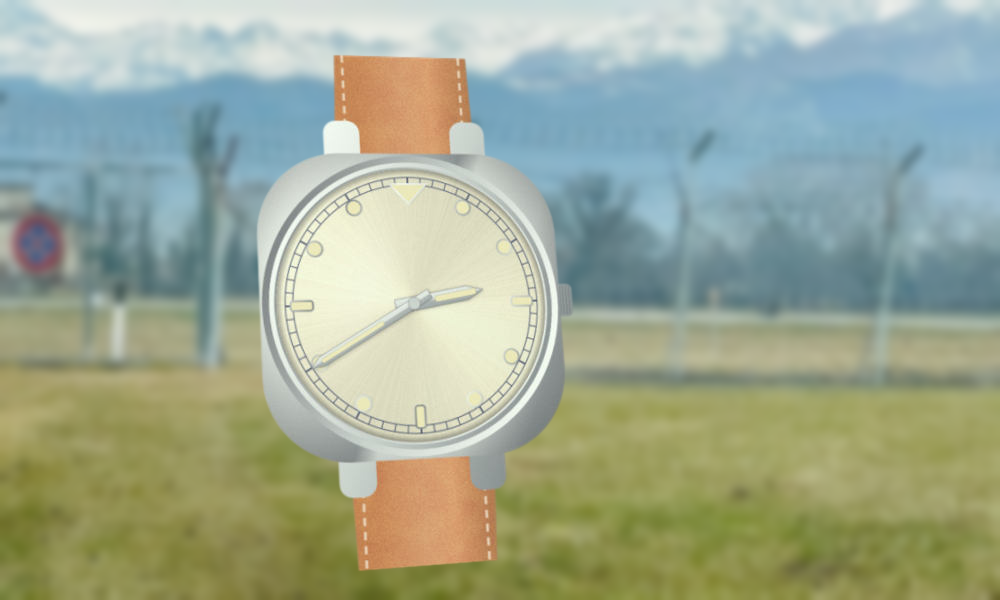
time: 2:40
